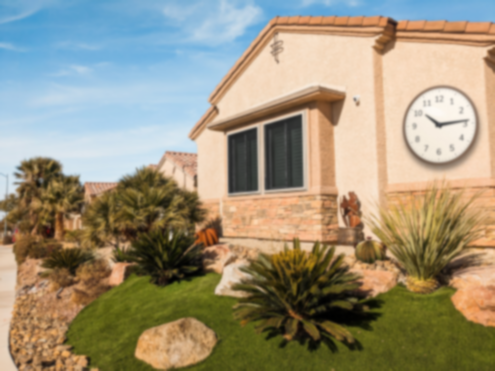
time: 10:14
